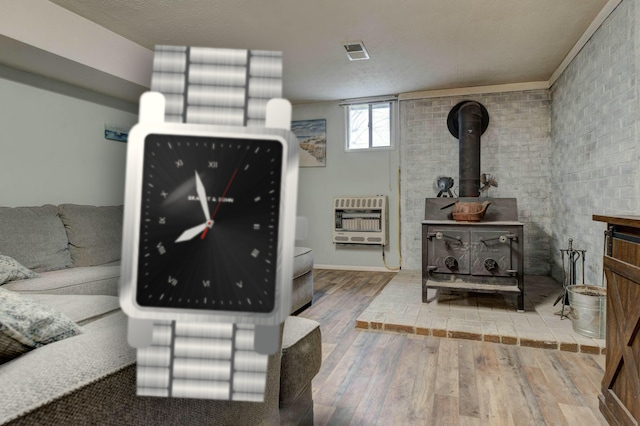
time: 7:57:04
